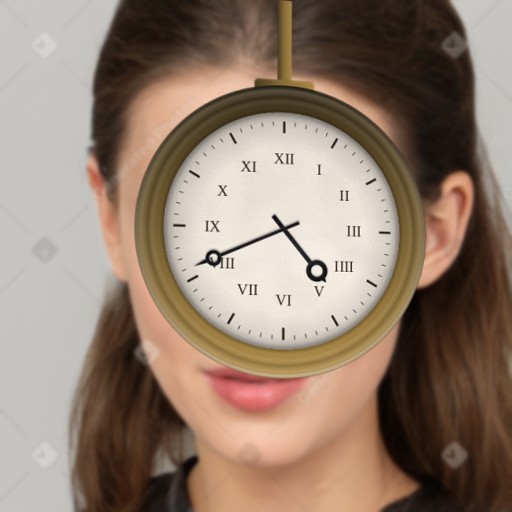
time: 4:41
